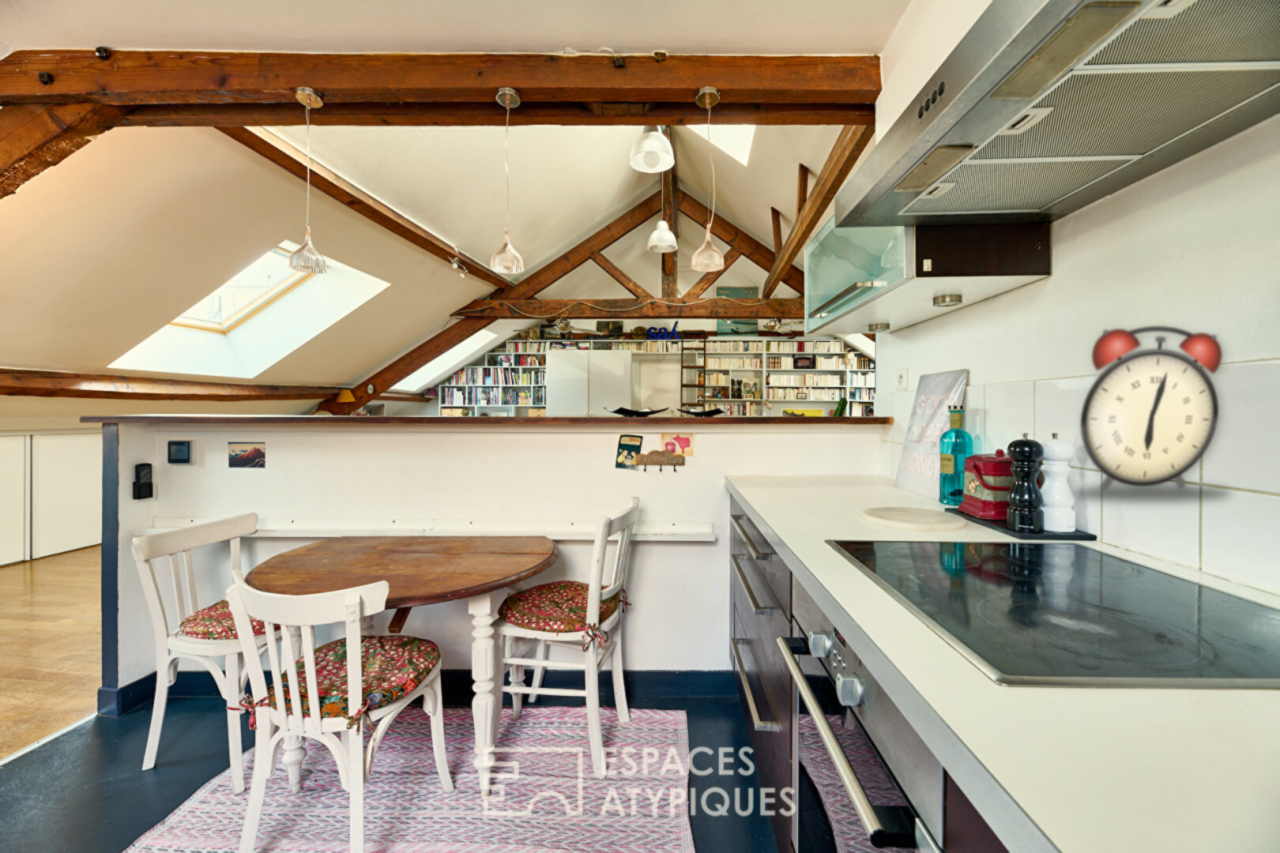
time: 6:02
